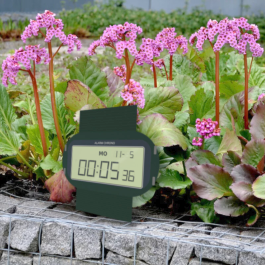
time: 0:05:36
